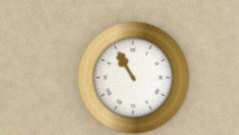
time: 10:55
